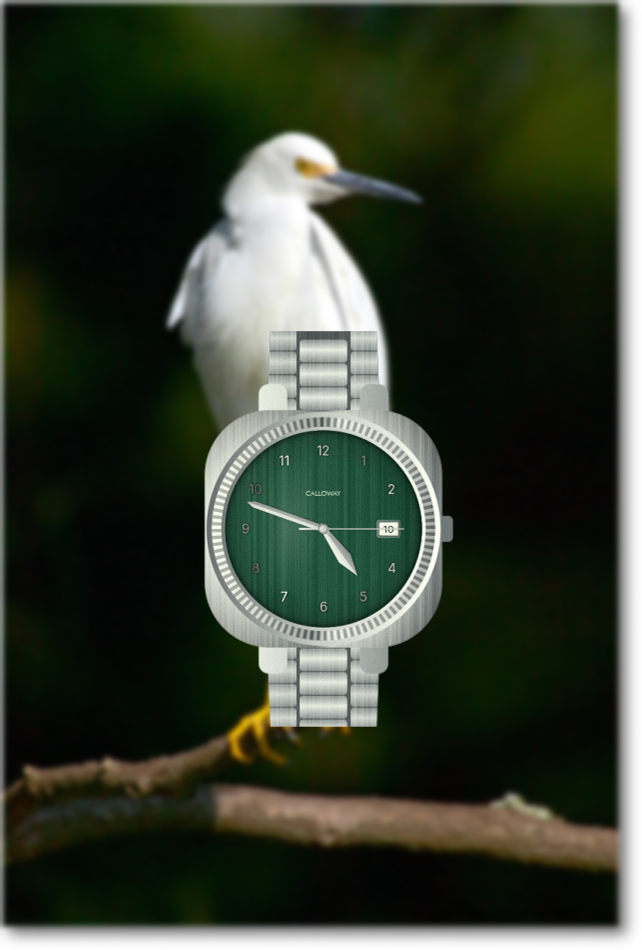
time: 4:48:15
